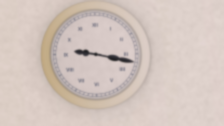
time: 9:17
